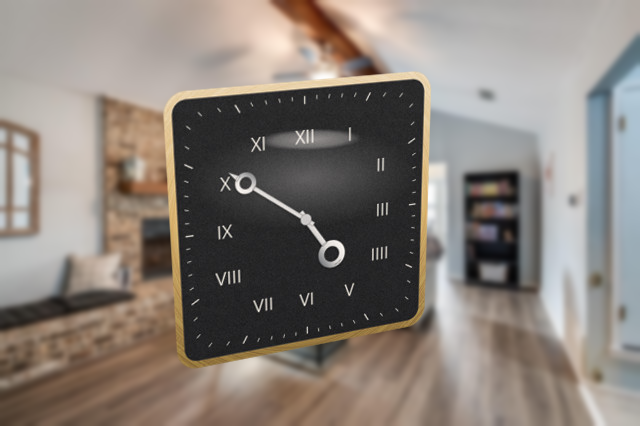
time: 4:51
